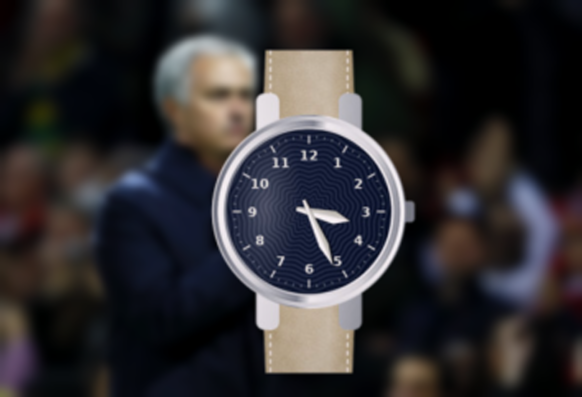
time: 3:26
